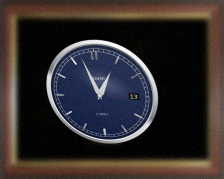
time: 12:57
